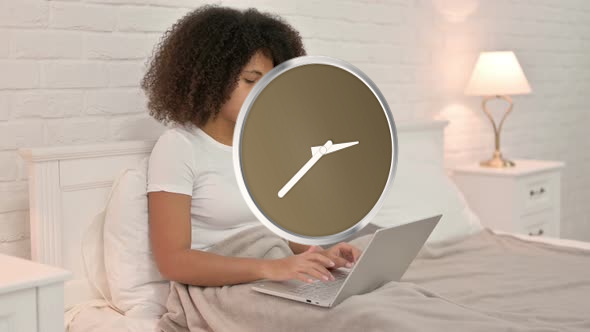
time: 2:38
